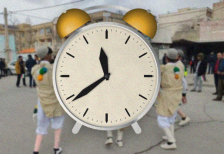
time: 11:39
